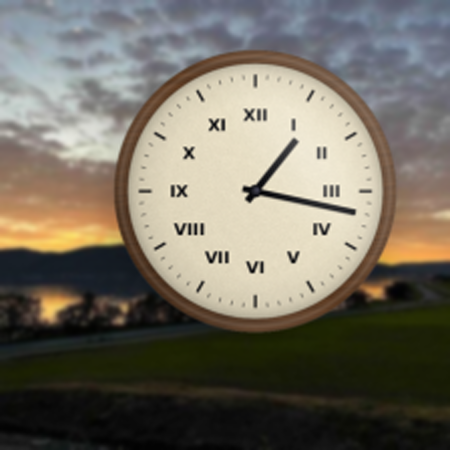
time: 1:17
